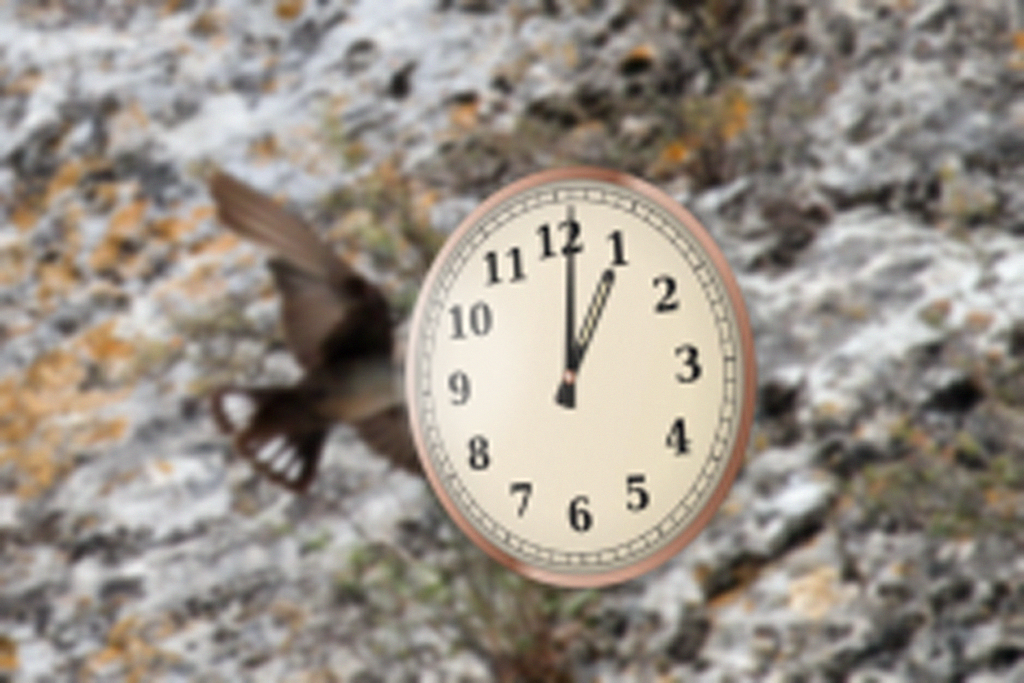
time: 1:01
